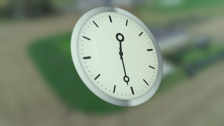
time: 12:31
